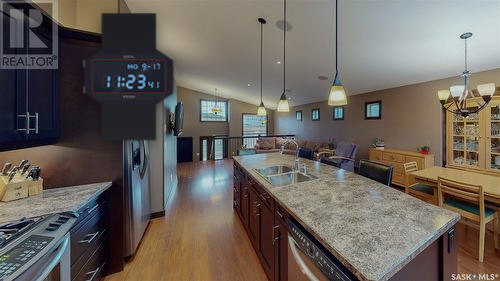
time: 11:23:41
